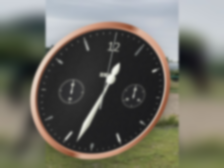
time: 12:33
